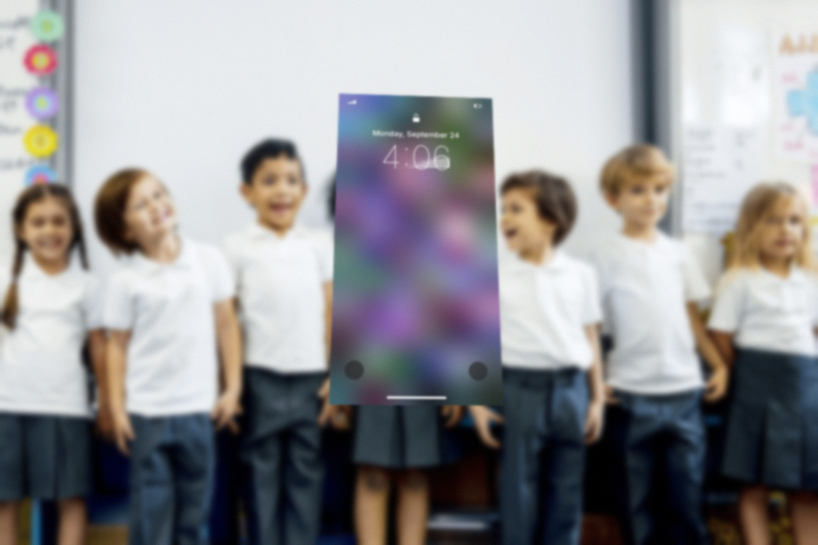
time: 4:06
